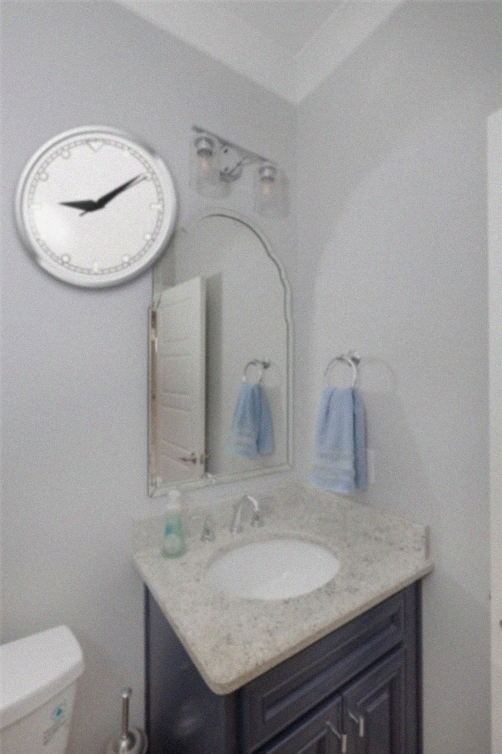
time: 9:09:10
